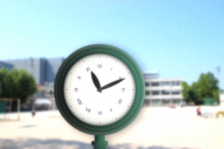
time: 11:11
